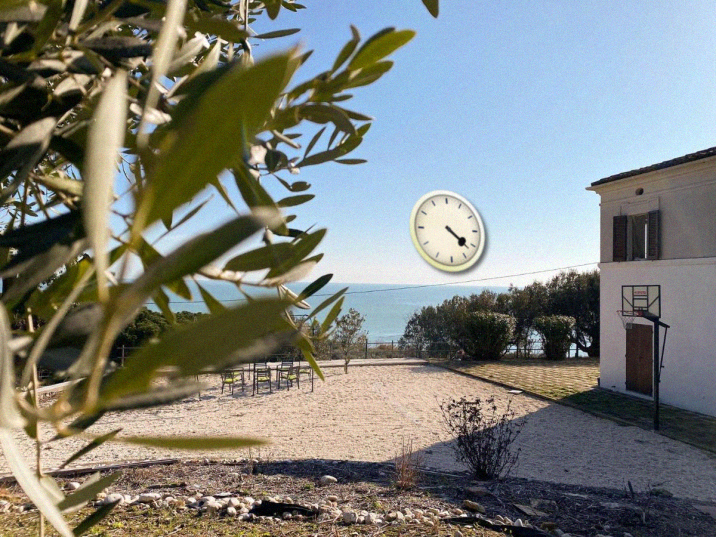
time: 4:22
